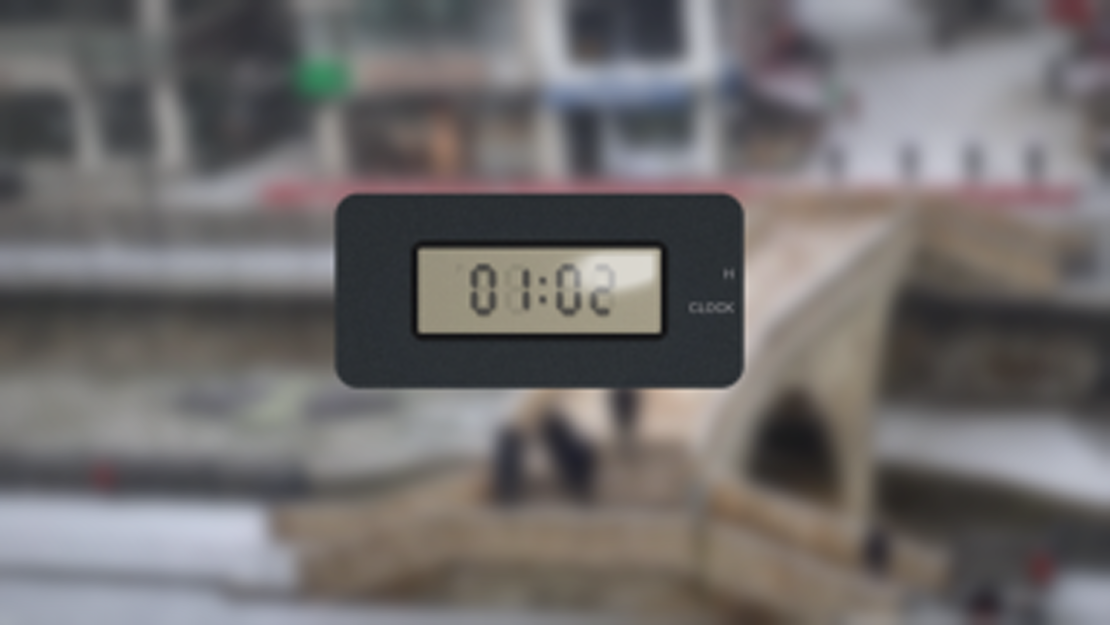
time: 1:02
